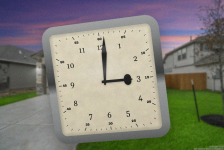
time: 3:01
